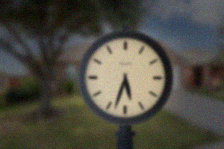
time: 5:33
